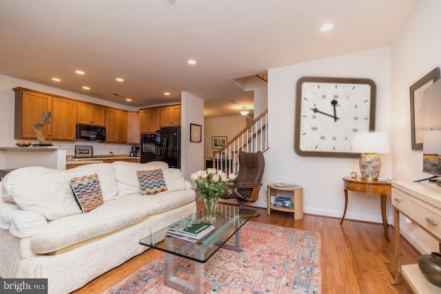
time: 11:48
